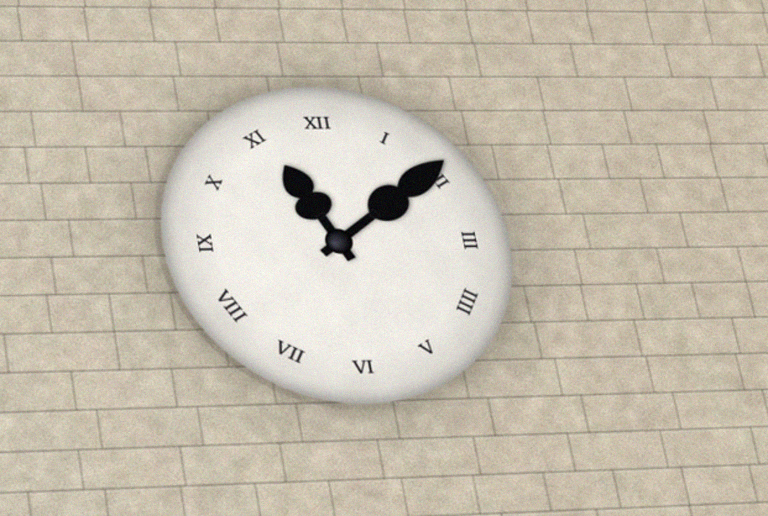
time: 11:09
